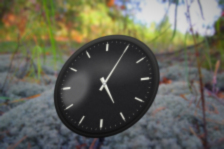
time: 5:05
